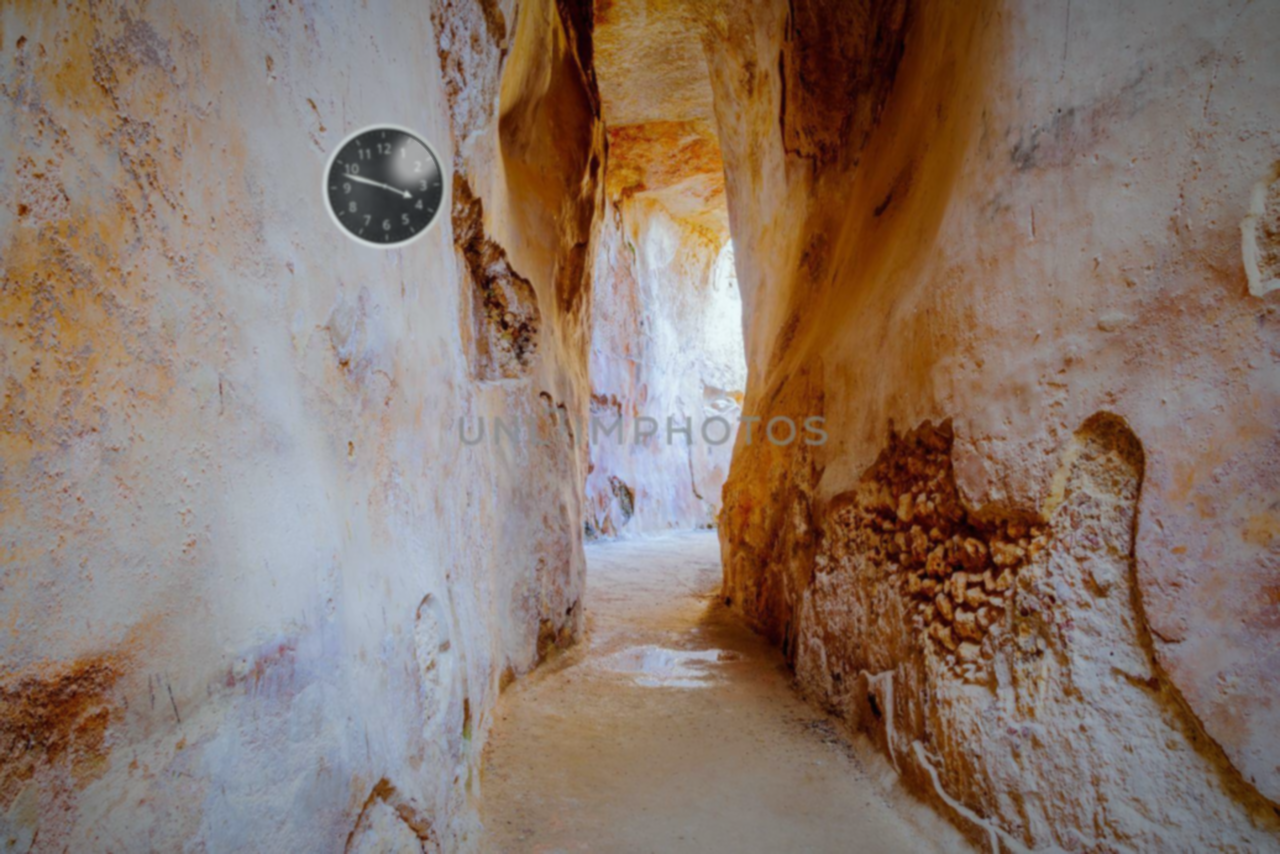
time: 3:48
